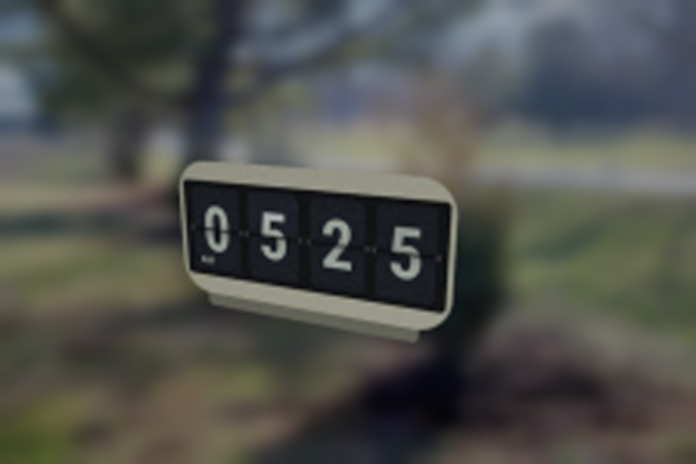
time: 5:25
